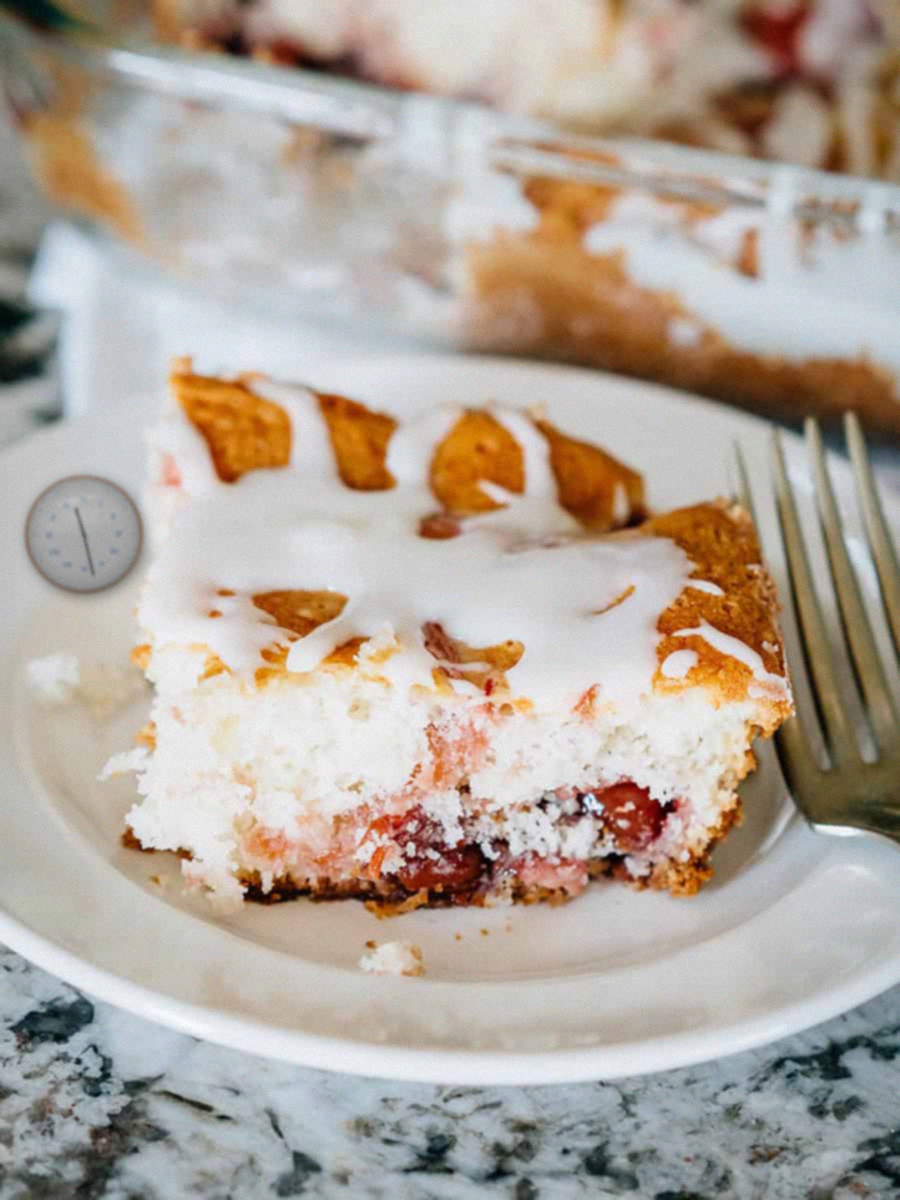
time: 11:28
